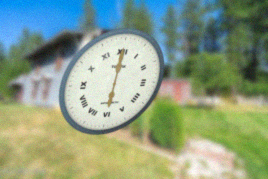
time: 6:00
